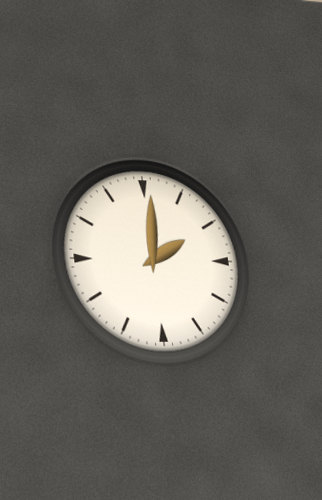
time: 2:01
